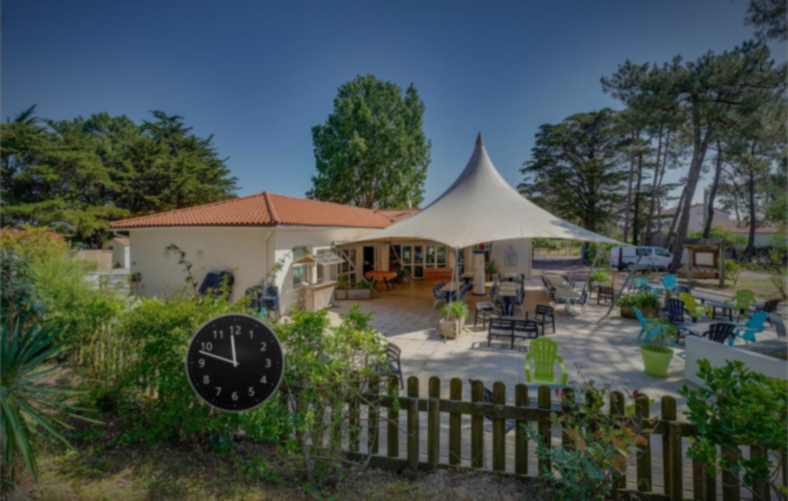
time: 11:48
